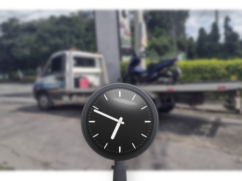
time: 6:49
